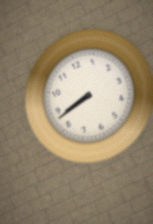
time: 8:43
